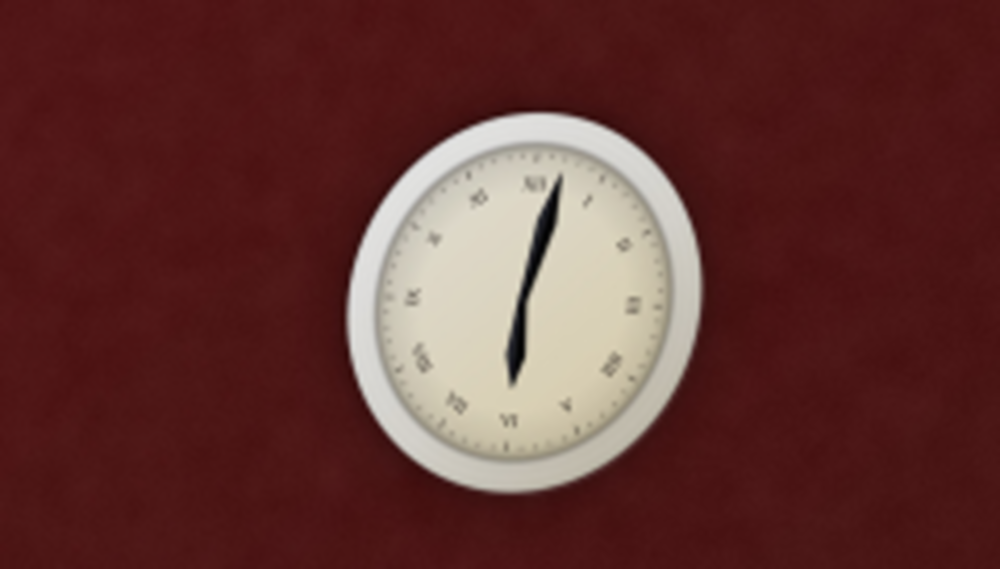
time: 6:02
